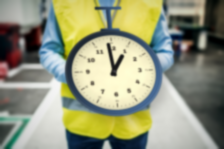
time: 12:59
